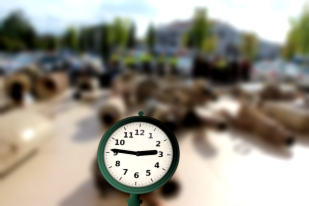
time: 2:46
